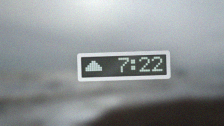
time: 7:22
